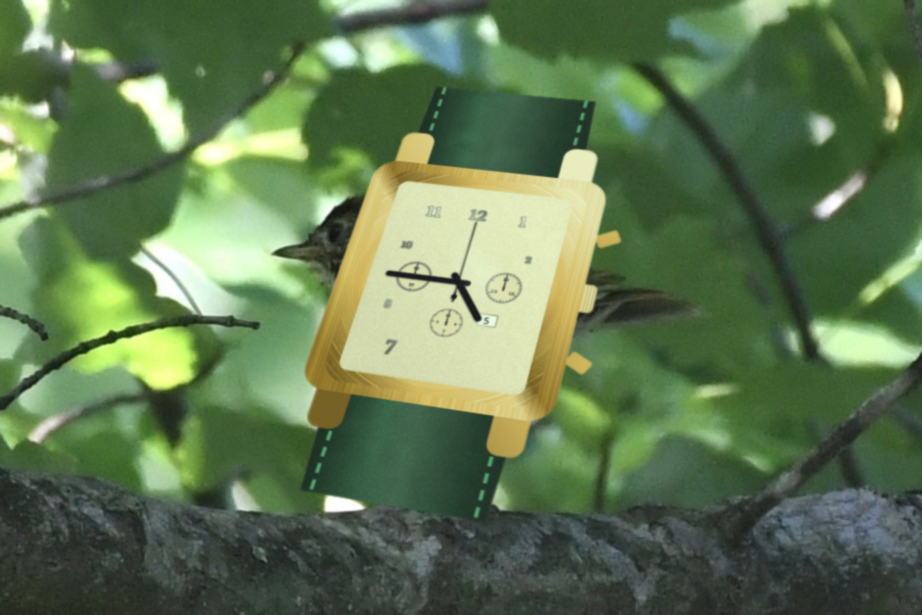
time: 4:45
